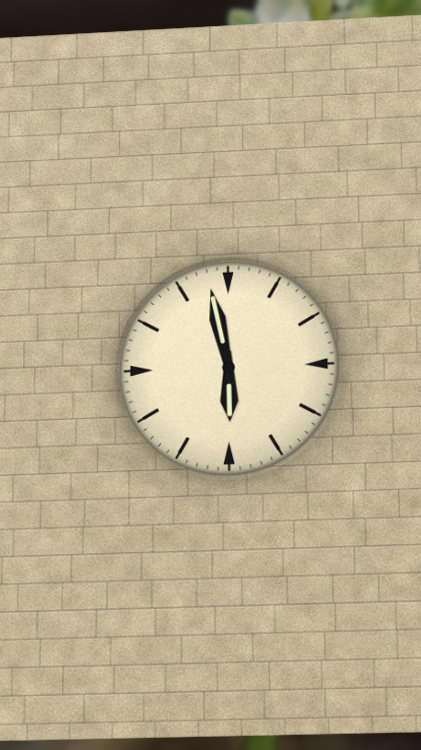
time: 5:58
